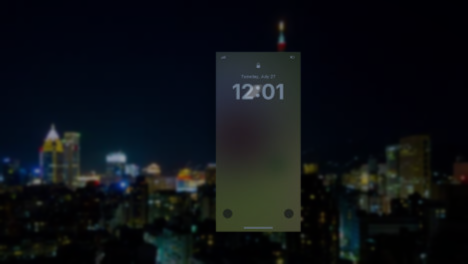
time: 12:01
